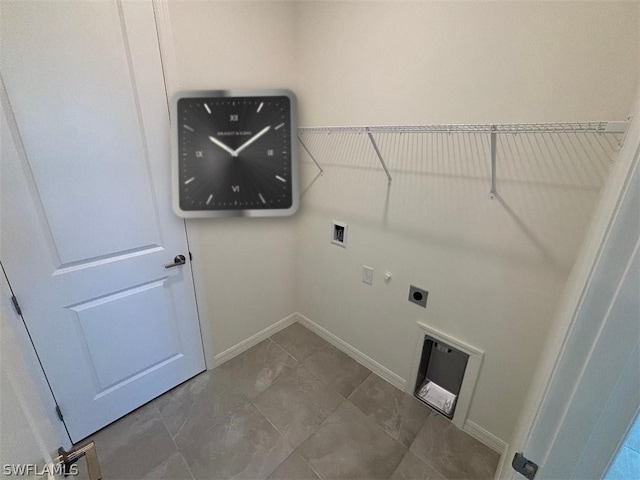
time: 10:09
